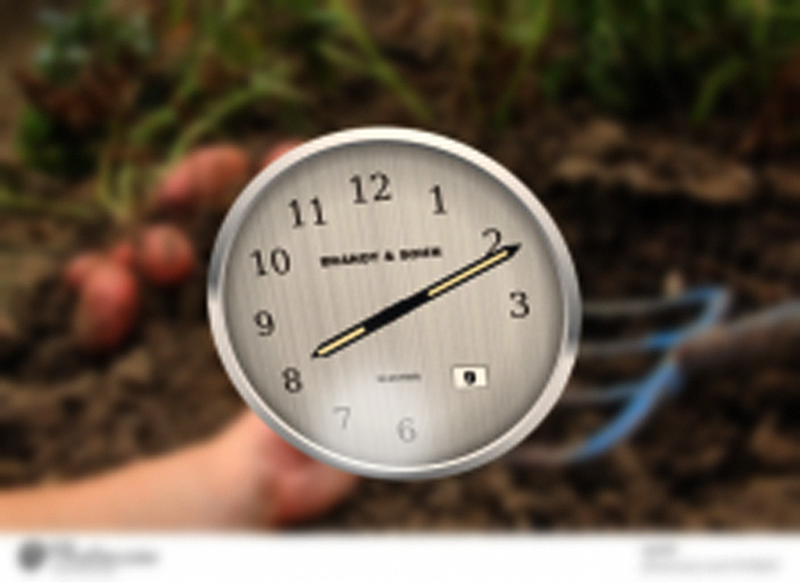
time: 8:11
